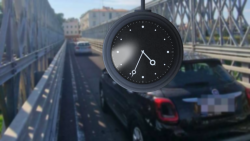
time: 4:34
